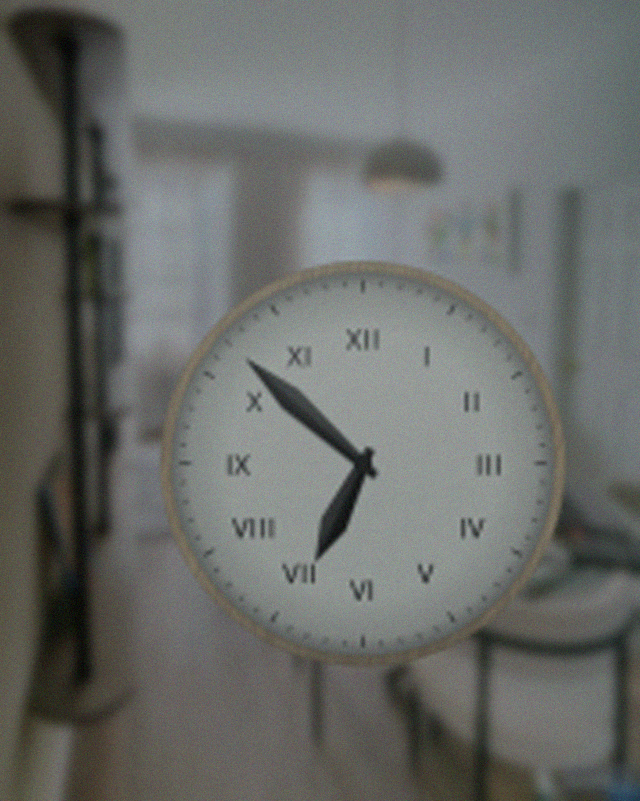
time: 6:52
